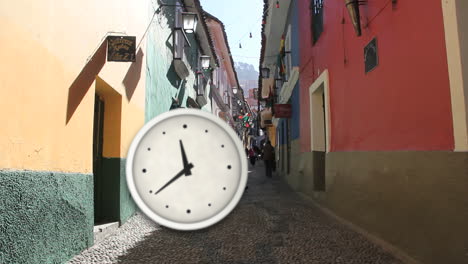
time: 11:39
